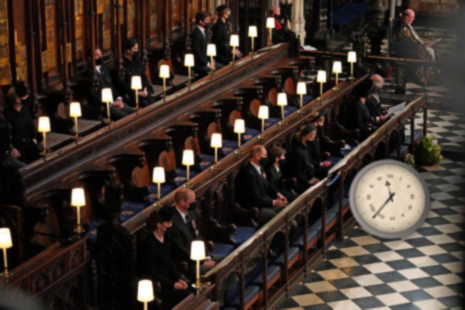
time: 11:37
